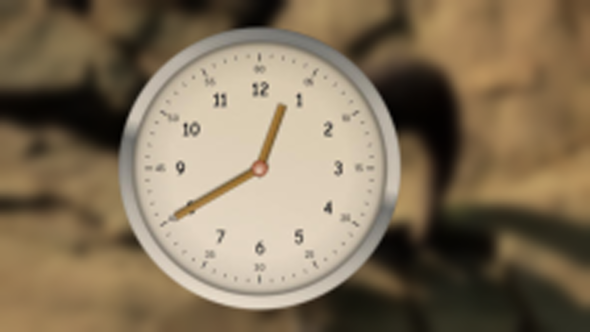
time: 12:40
